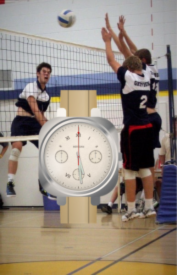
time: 5:29
